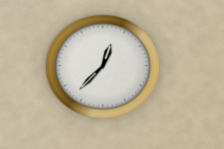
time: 12:37
